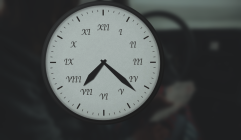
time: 7:22
